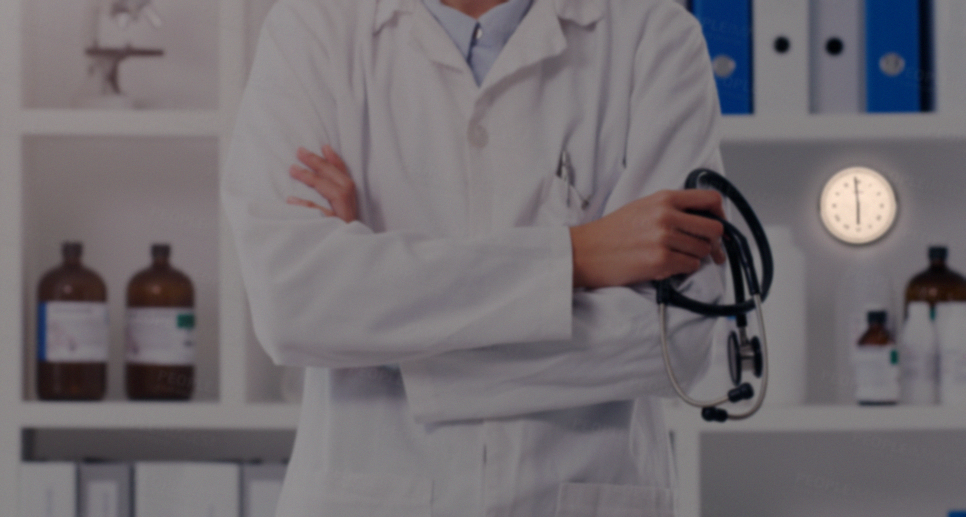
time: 5:59
